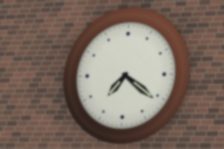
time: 7:21
